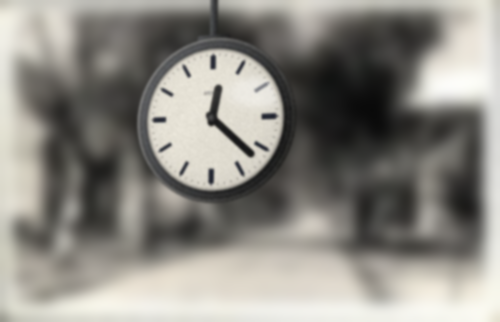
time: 12:22
